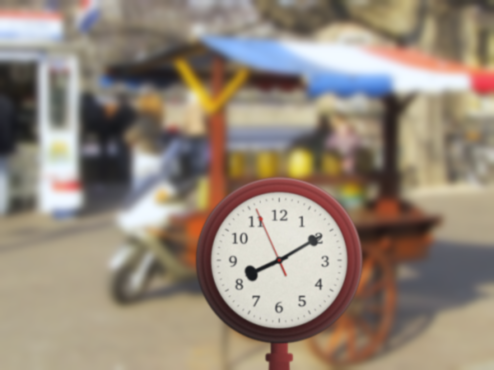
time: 8:09:56
